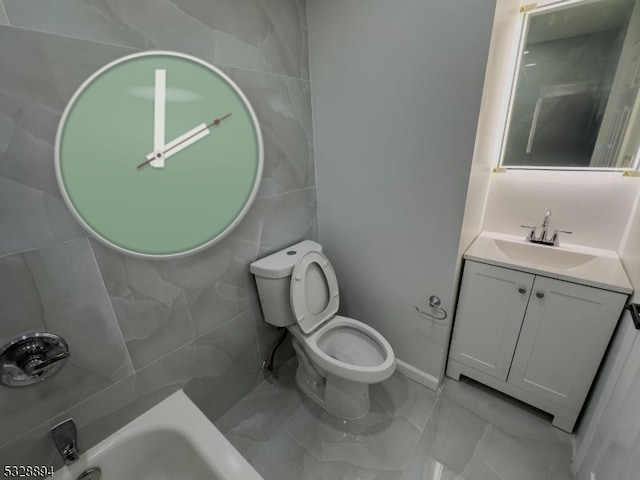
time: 2:00:10
